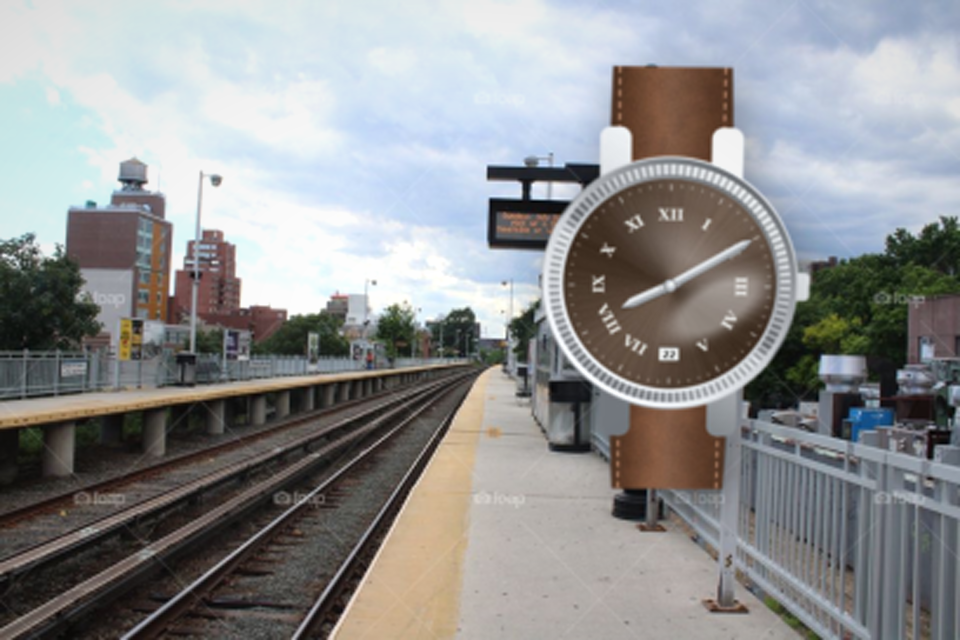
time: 8:10
